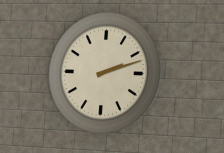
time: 2:12
